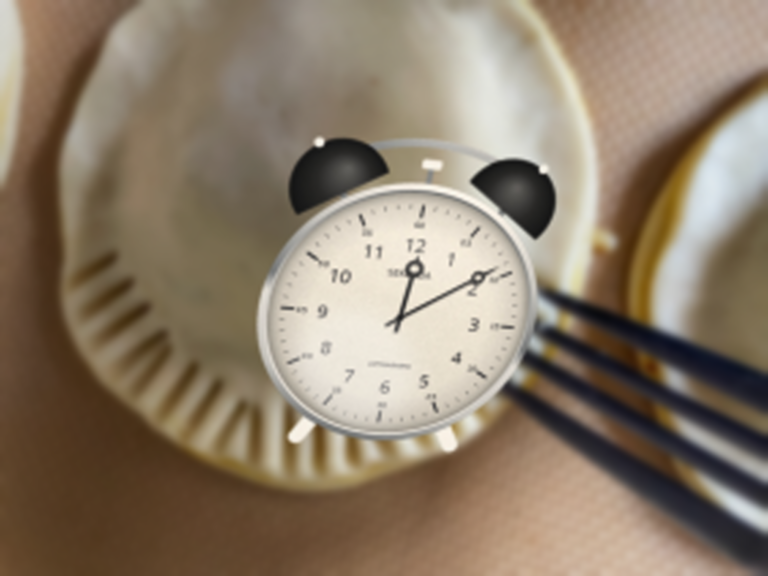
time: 12:09
